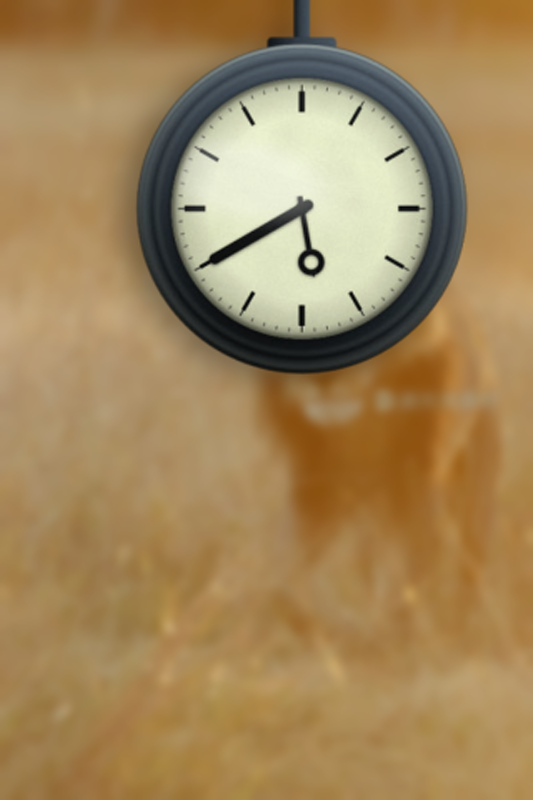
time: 5:40
